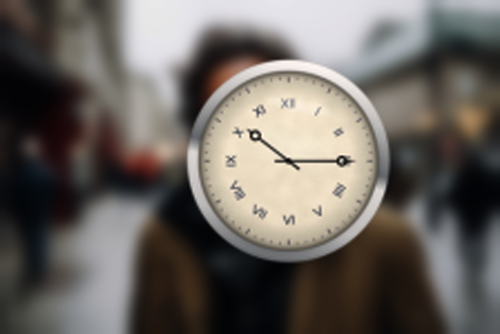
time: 10:15
